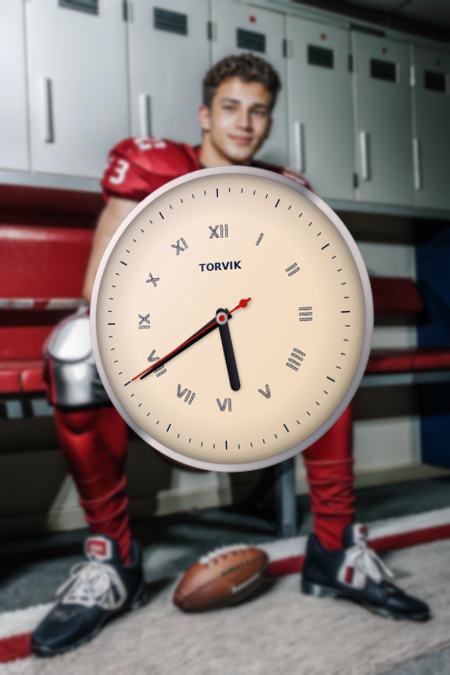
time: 5:39:40
